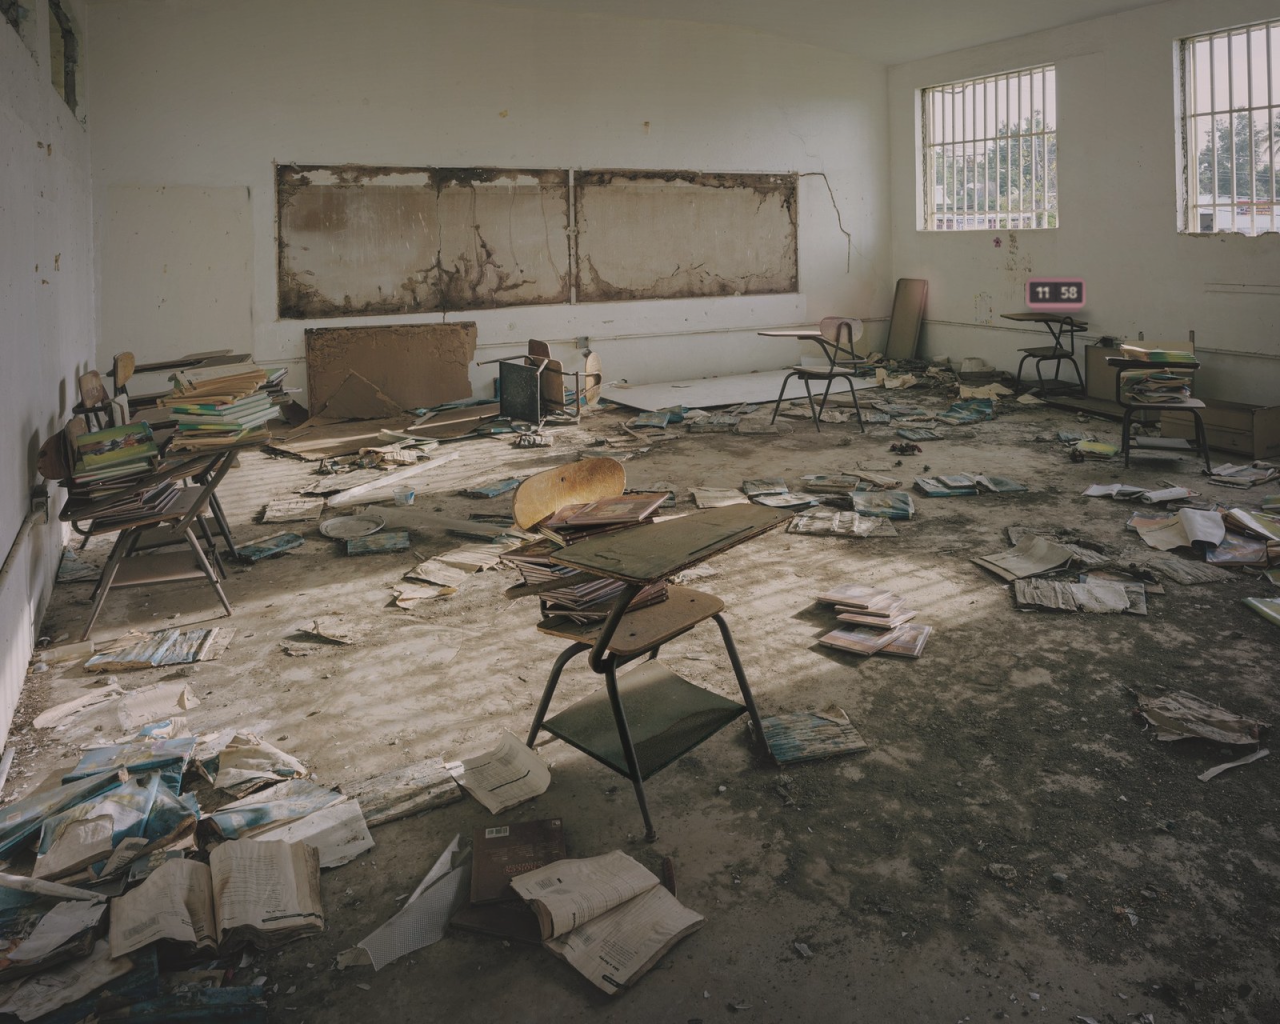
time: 11:58
